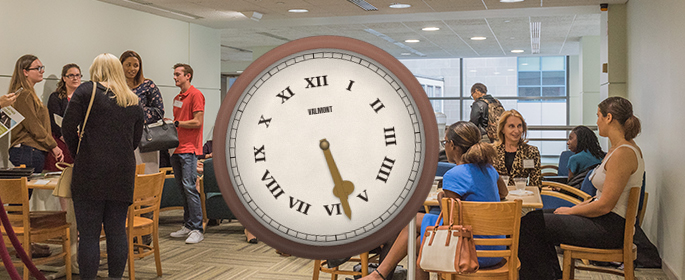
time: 5:28
